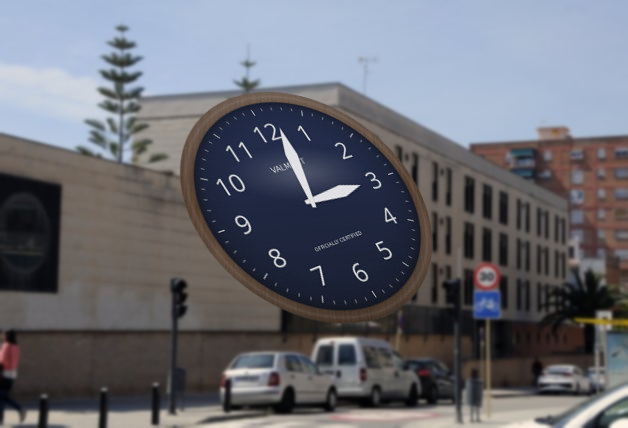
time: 3:02
